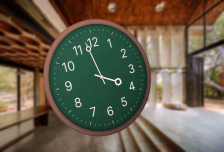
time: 3:58
